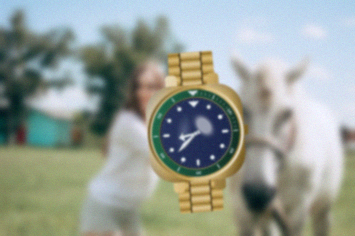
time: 8:38
